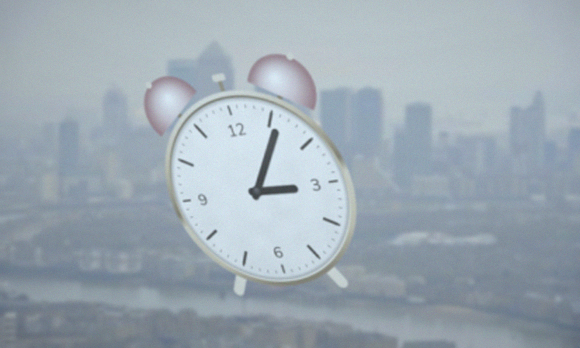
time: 3:06
